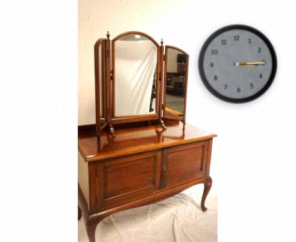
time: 3:15
